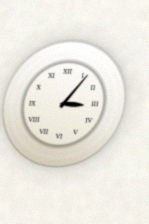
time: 3:06
